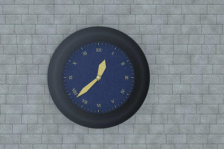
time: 12:38
